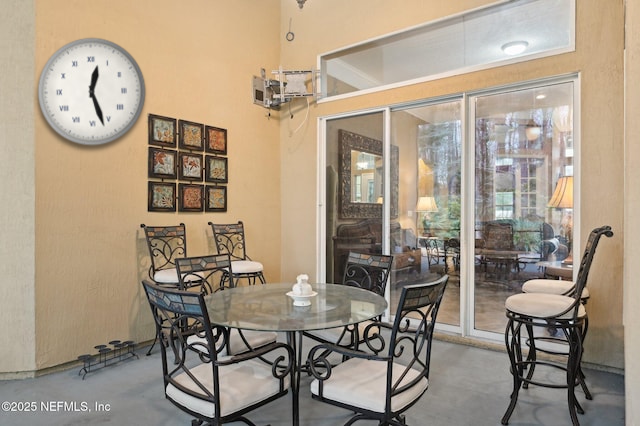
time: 12:27
